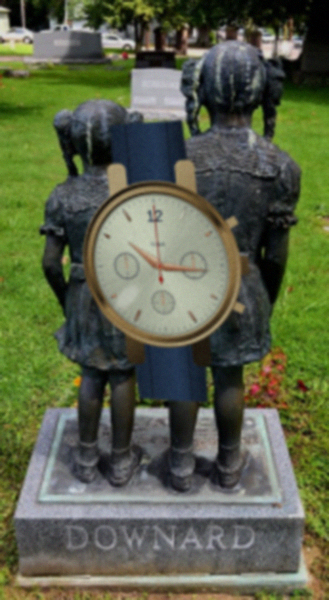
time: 10:16
